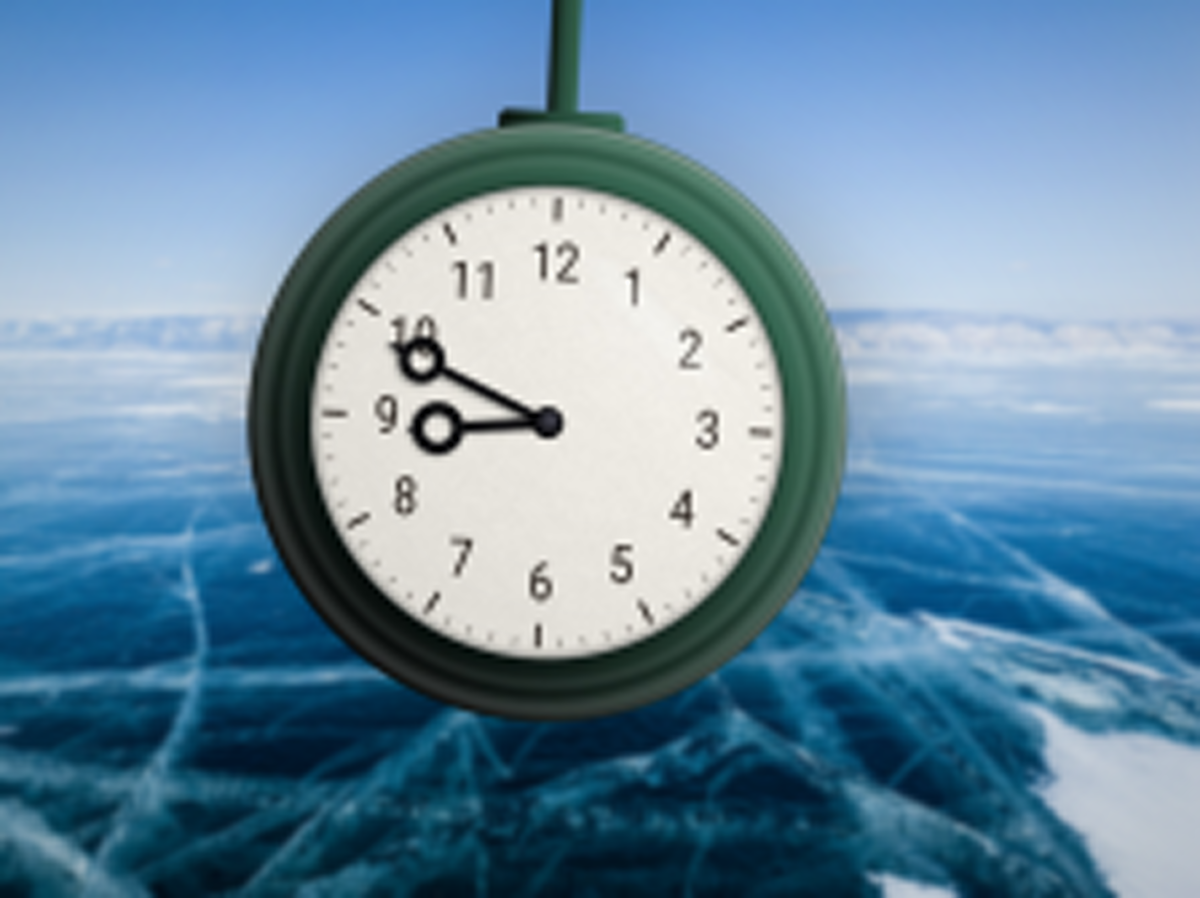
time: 8:49
